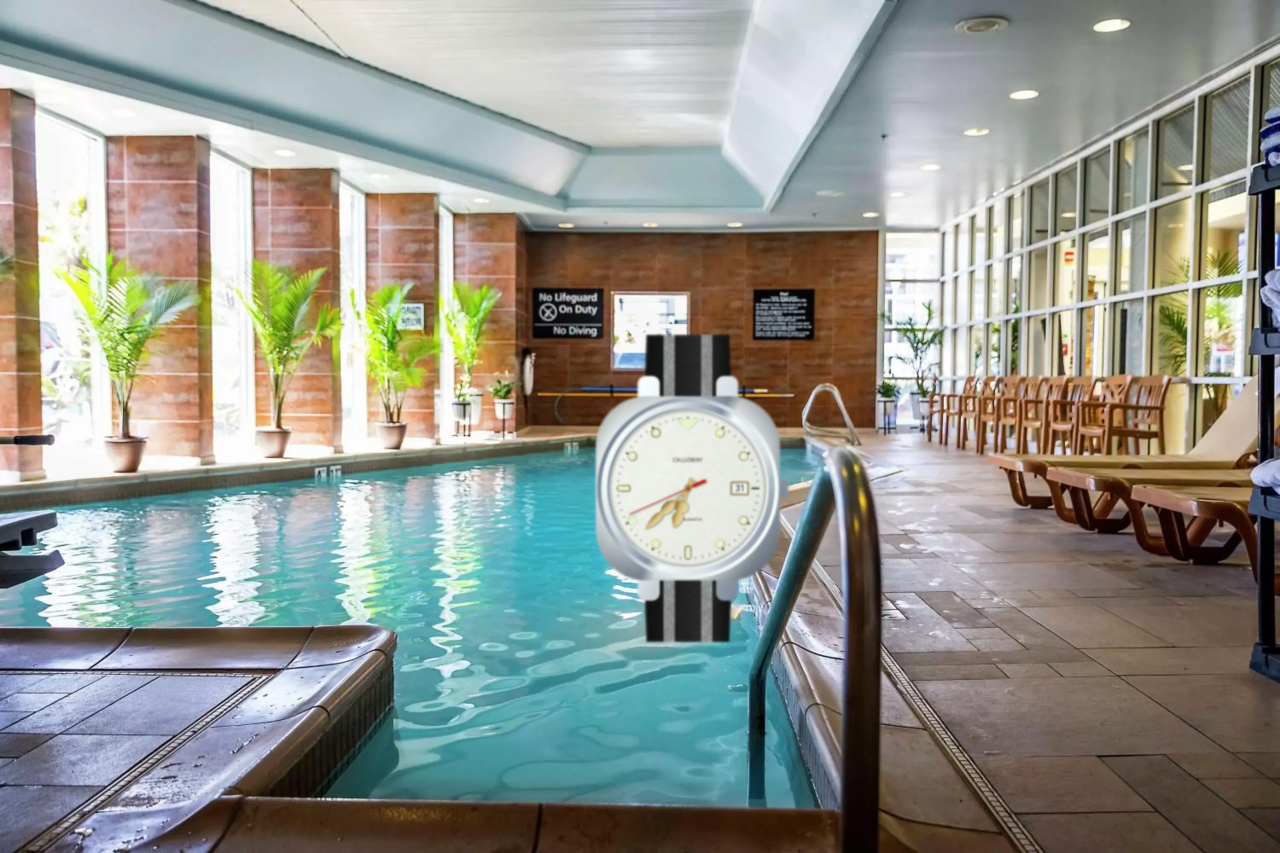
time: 6:37:41
